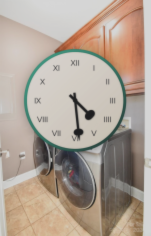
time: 4:29
